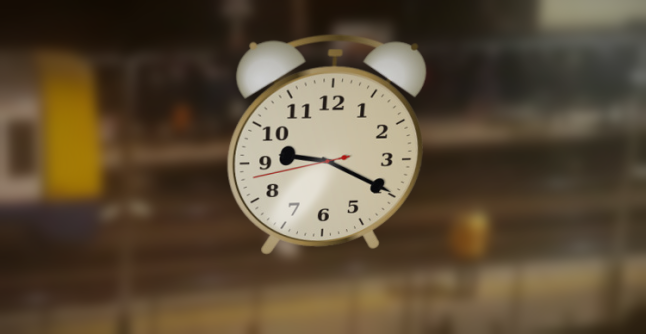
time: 9:19:43
